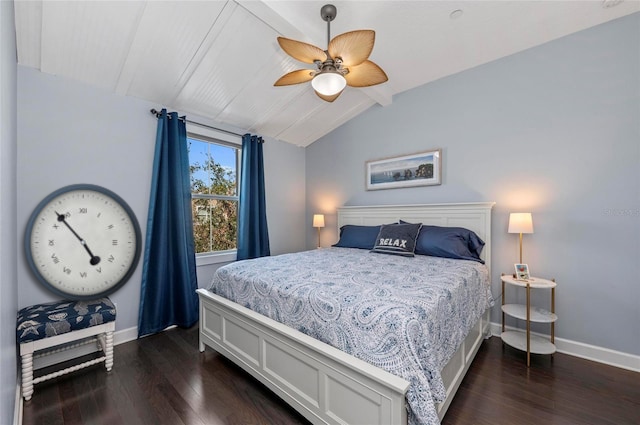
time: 4:53
